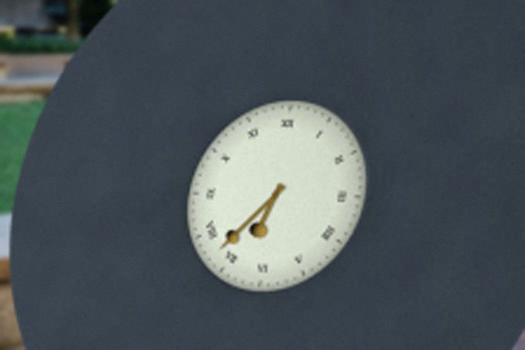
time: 6:37
